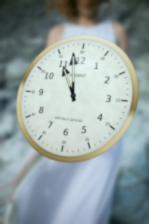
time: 10:58
